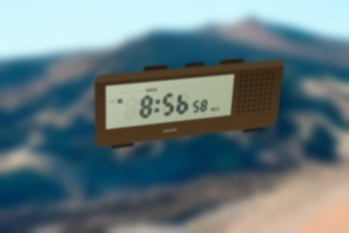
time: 8:56:58
